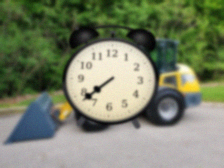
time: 7:38
